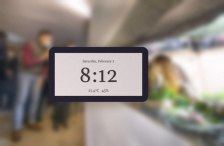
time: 8:12
